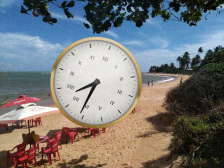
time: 7:31
